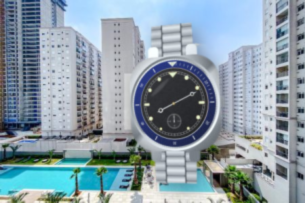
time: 8:11
